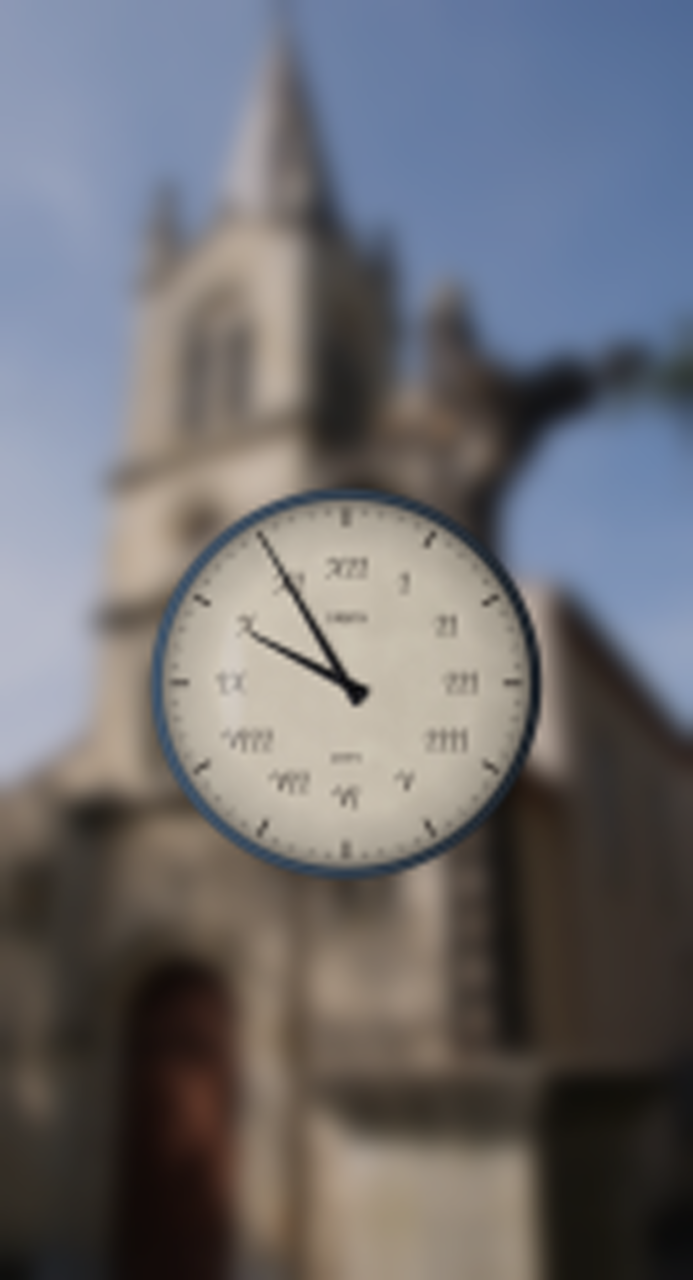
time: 9:55
